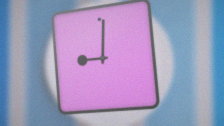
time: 9:01
